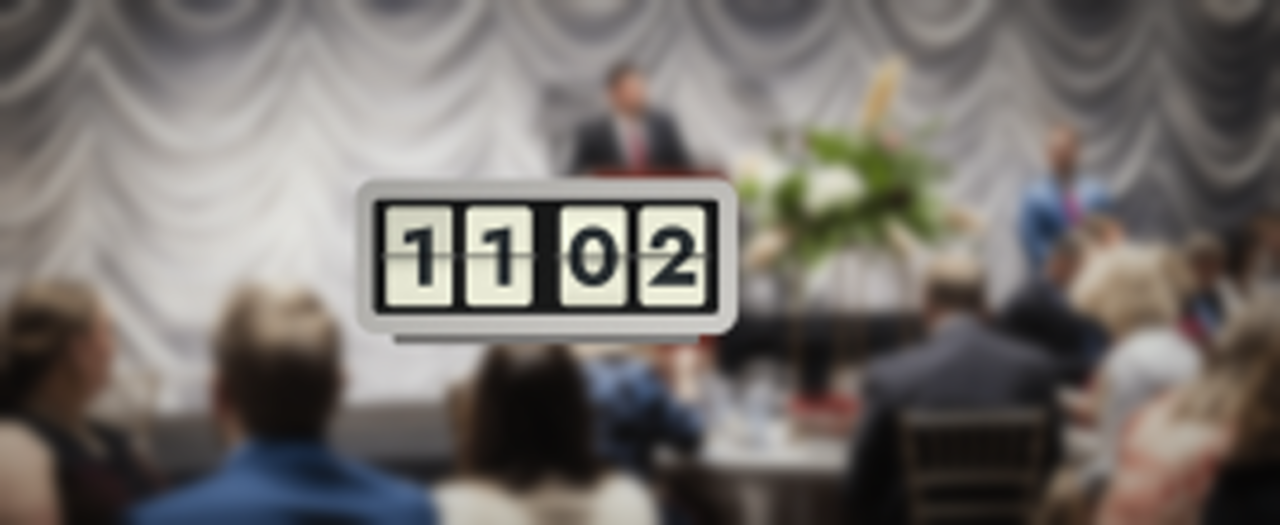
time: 11:02
